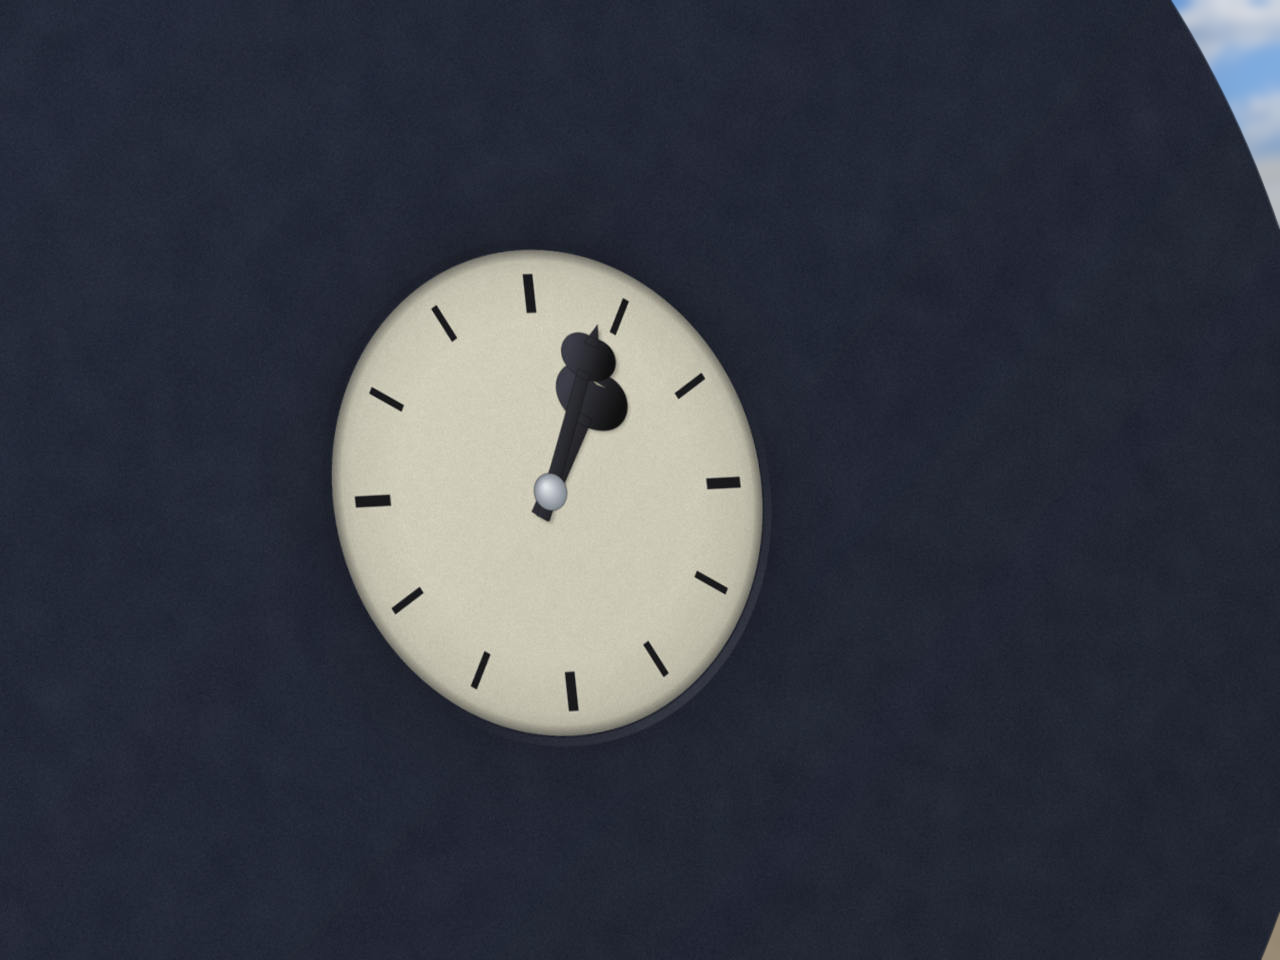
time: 1:04
